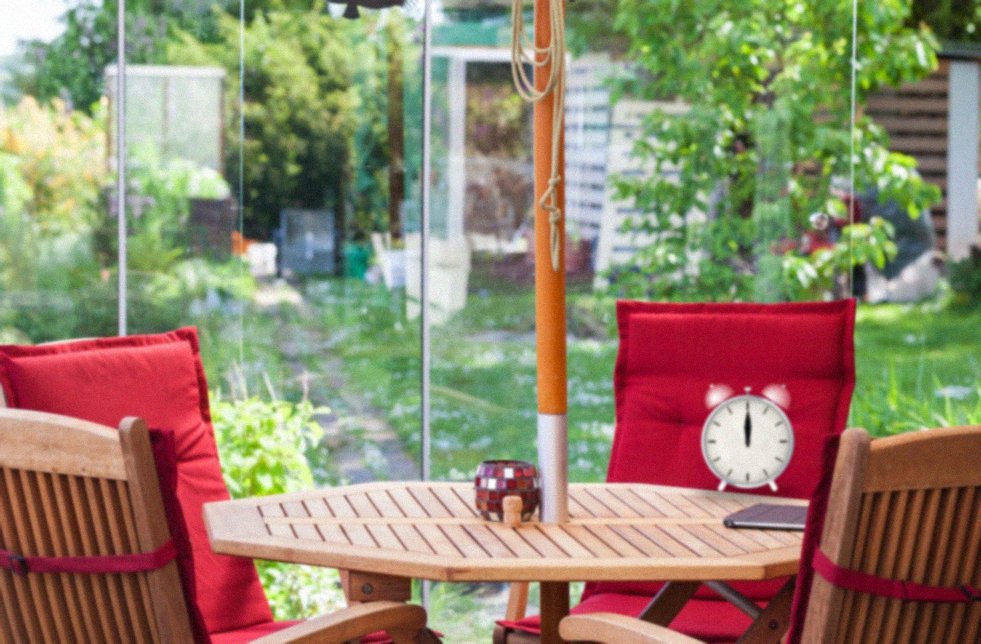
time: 12:00
